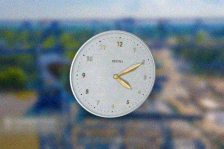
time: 4:10
